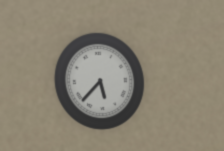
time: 5:38
